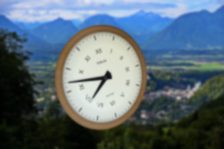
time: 7:47
